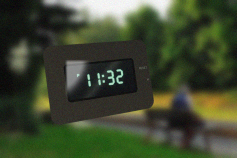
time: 11:32
